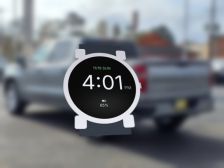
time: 4:01
